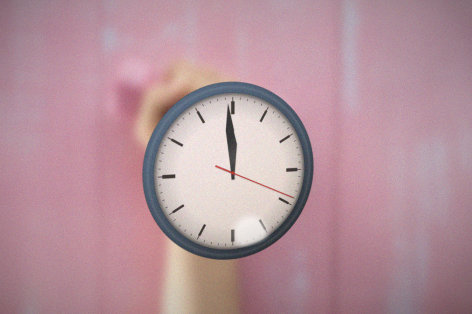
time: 11:59:19
